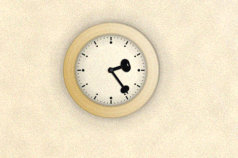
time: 2:24
